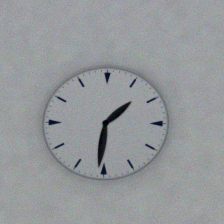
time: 1:31
